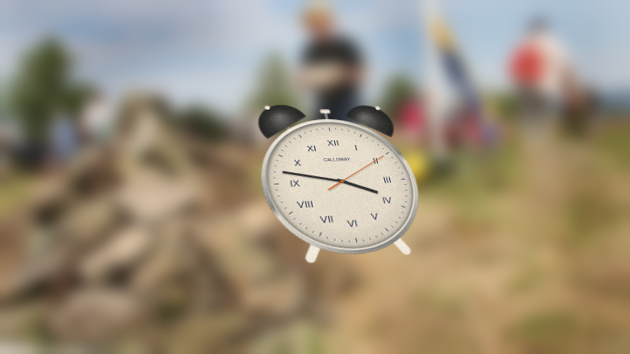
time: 3:47:10
